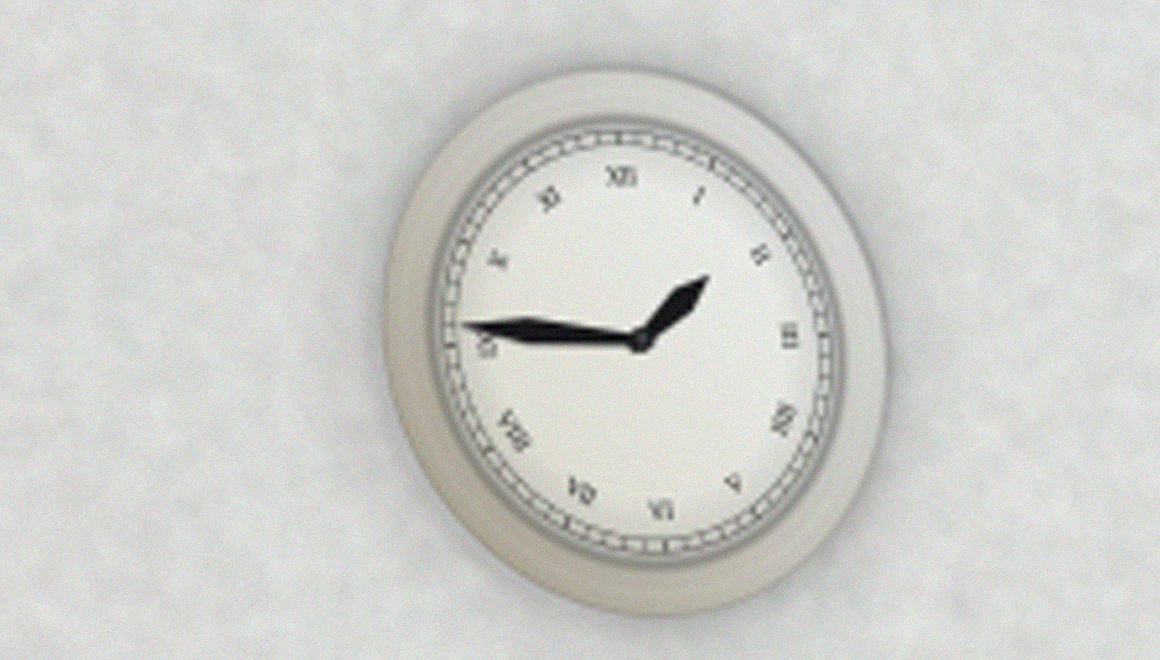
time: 1:46
